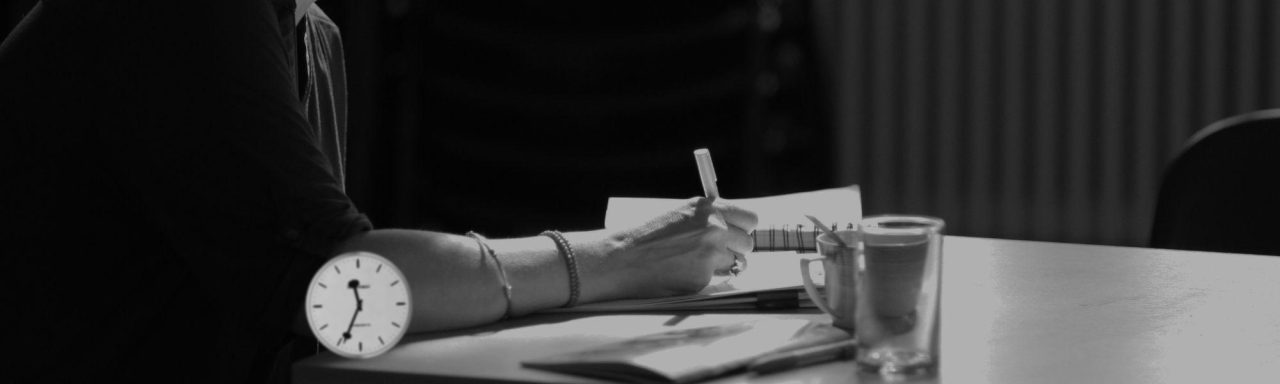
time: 11:34
